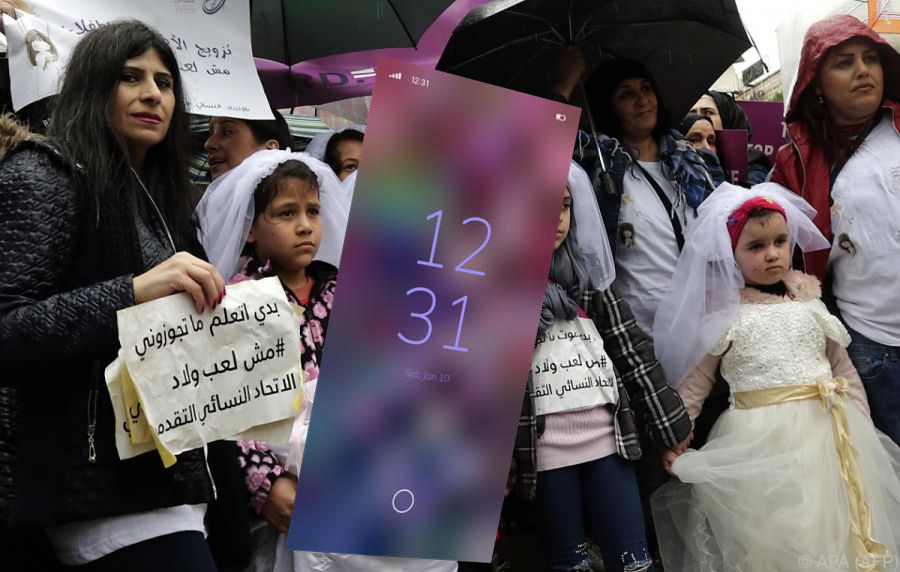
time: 12:31
